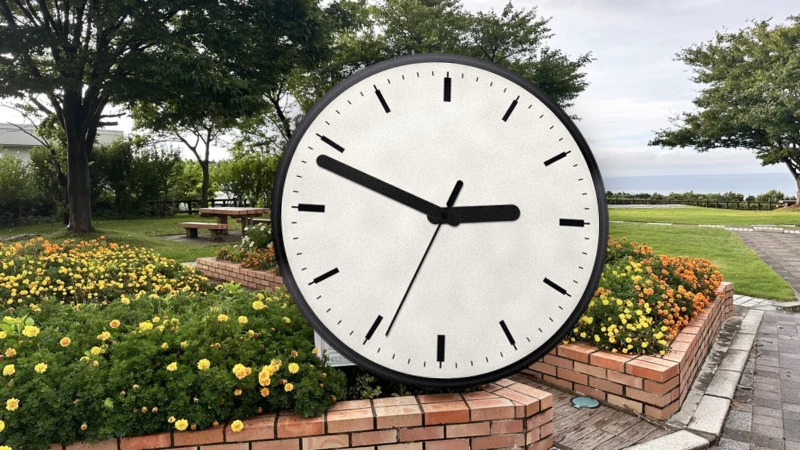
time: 2:48:34
